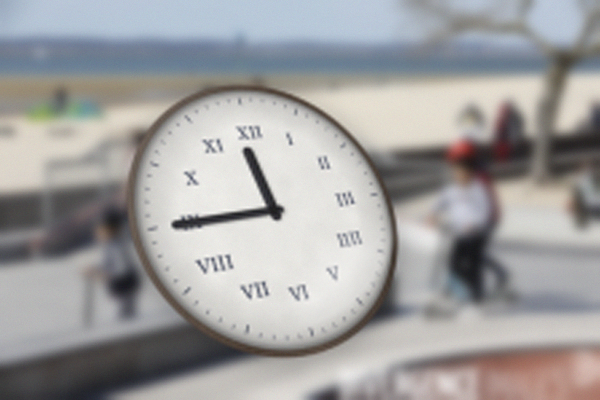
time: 11:45
